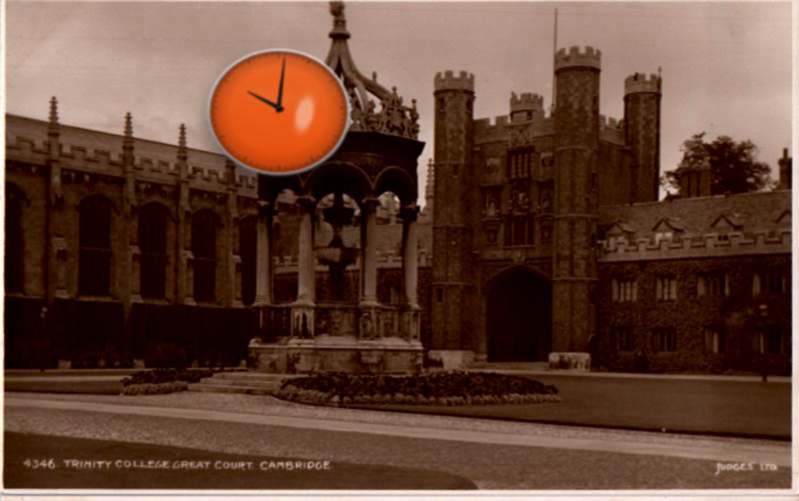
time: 10:01
